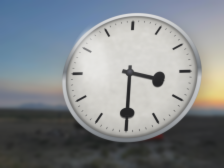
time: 3:30
